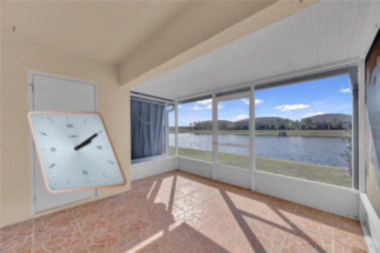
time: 2:10
